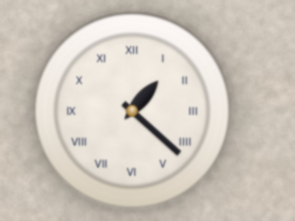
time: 1:22
